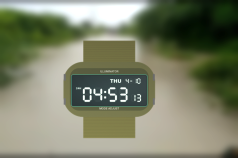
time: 4:53:13
